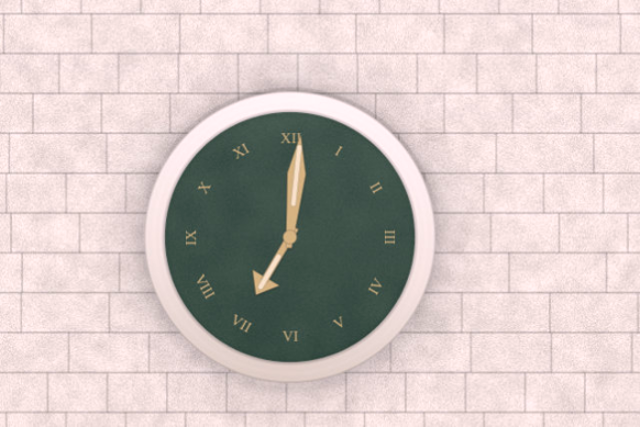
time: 7:01
